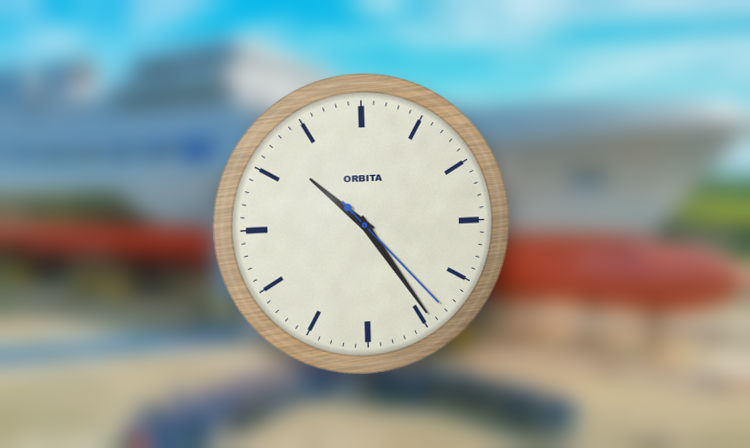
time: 10:24:23
